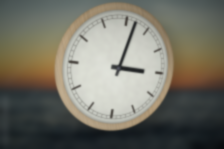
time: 3:02
